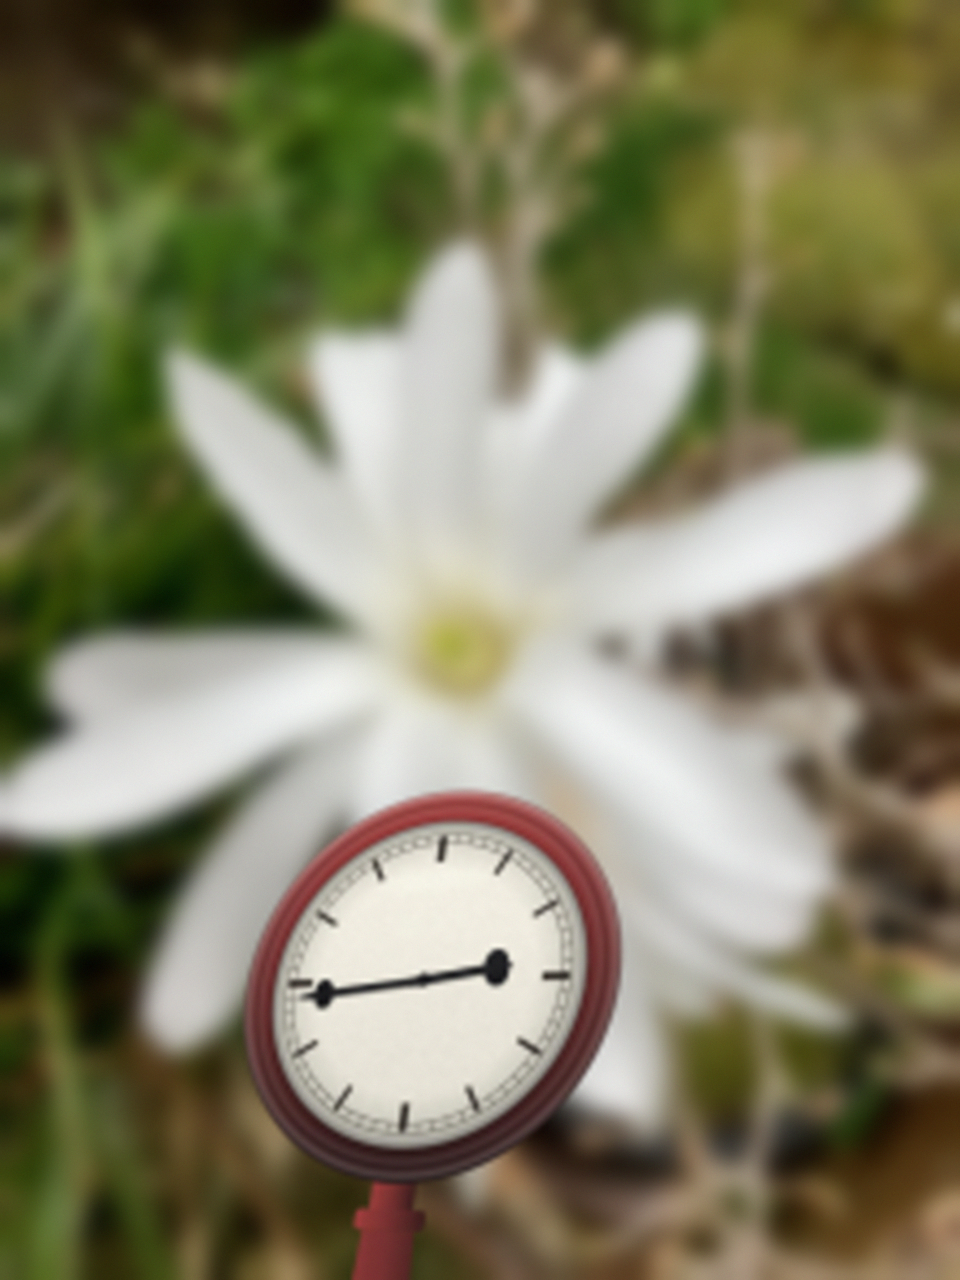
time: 2:44
